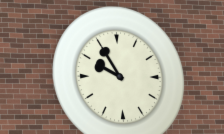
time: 9:55
